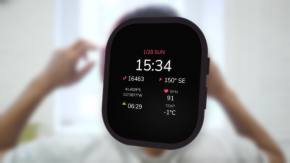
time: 15:34
